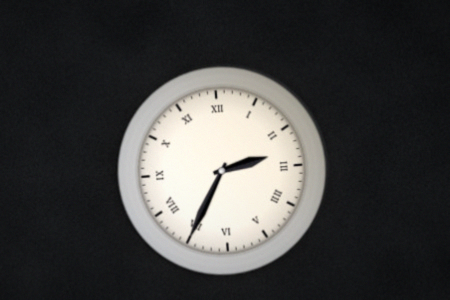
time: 2:35
